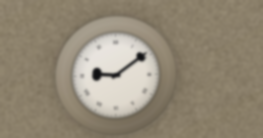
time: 9:09
